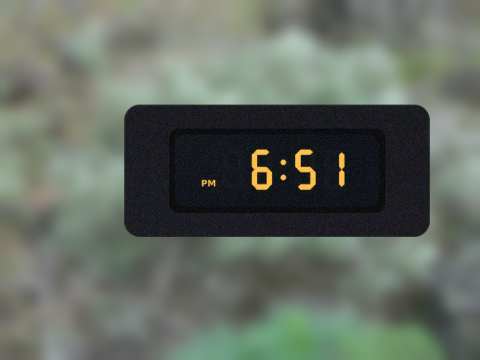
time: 6:51
